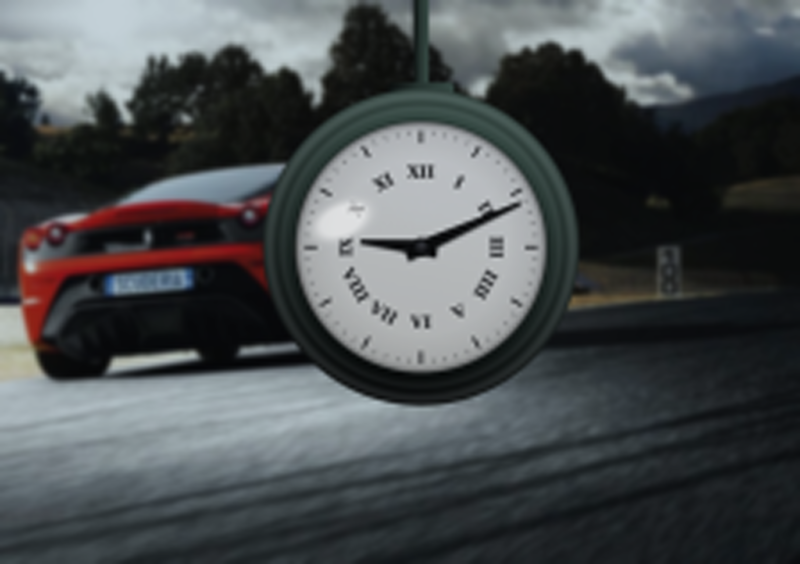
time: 9:11
